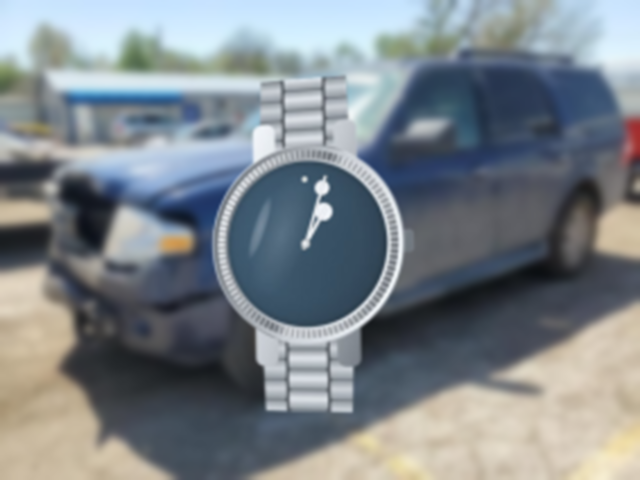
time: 1:03
